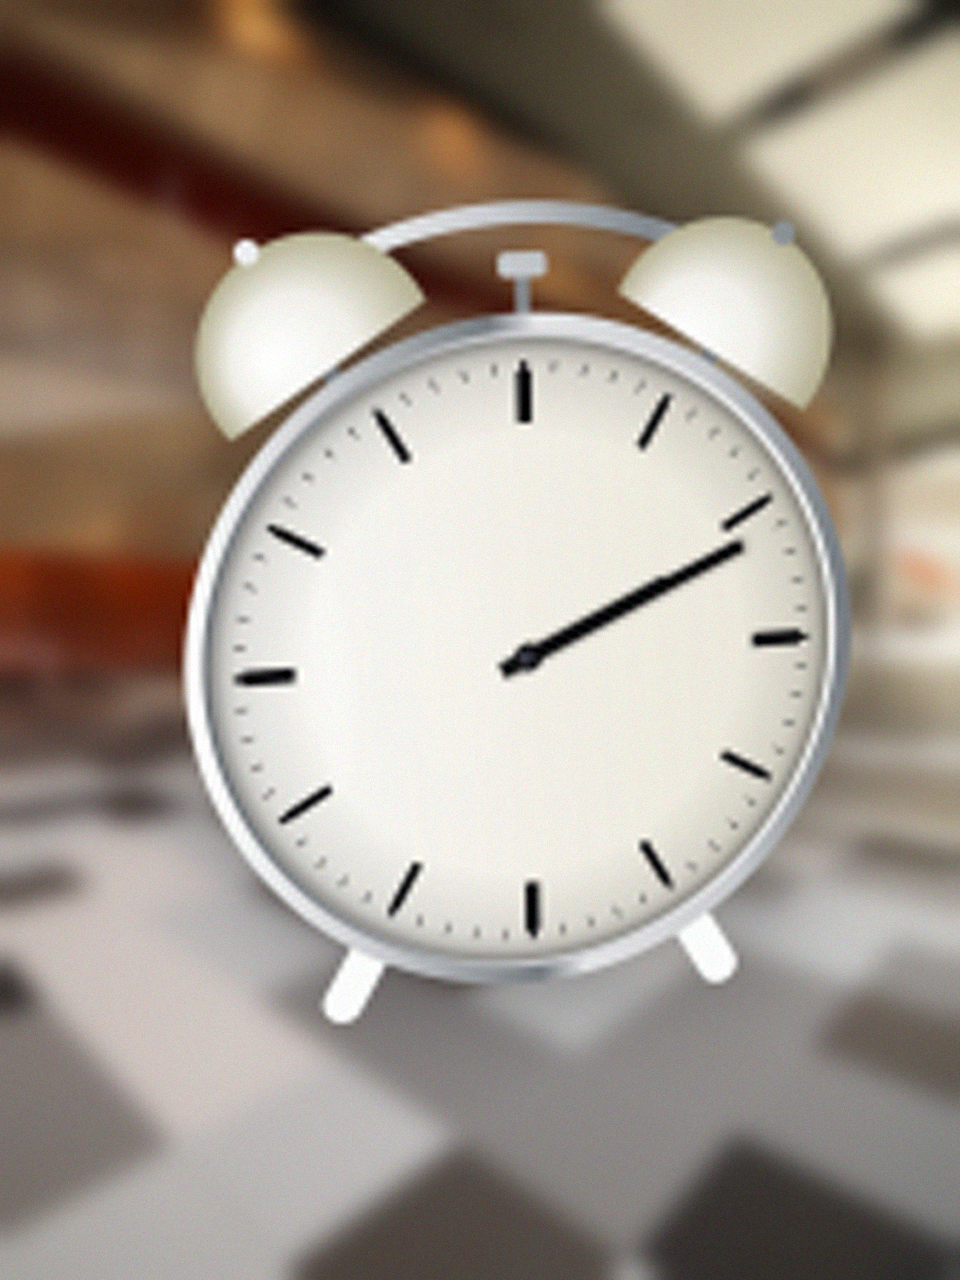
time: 2:11
